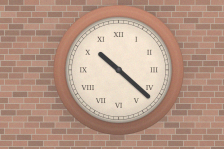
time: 10:22
